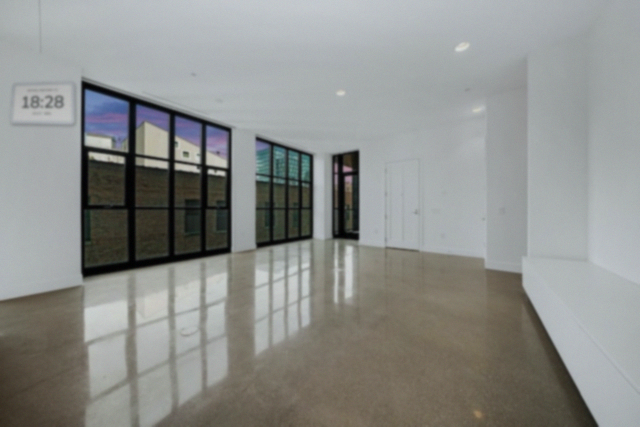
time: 18:28
